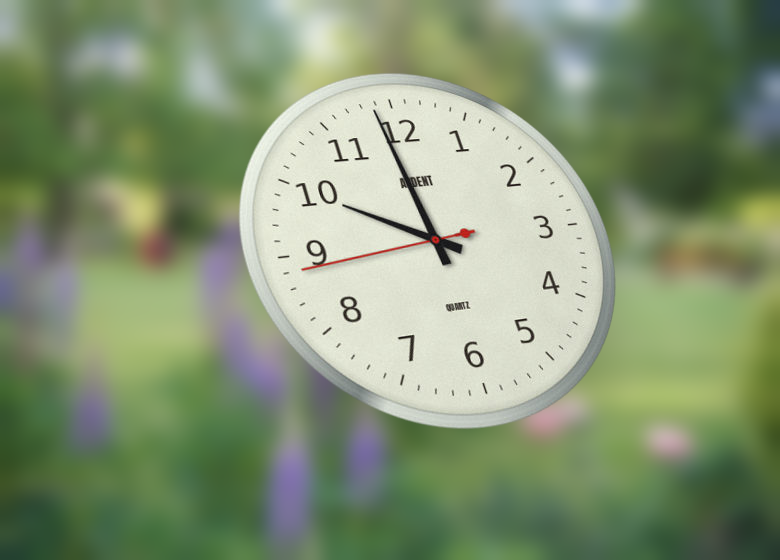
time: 9:58:44
